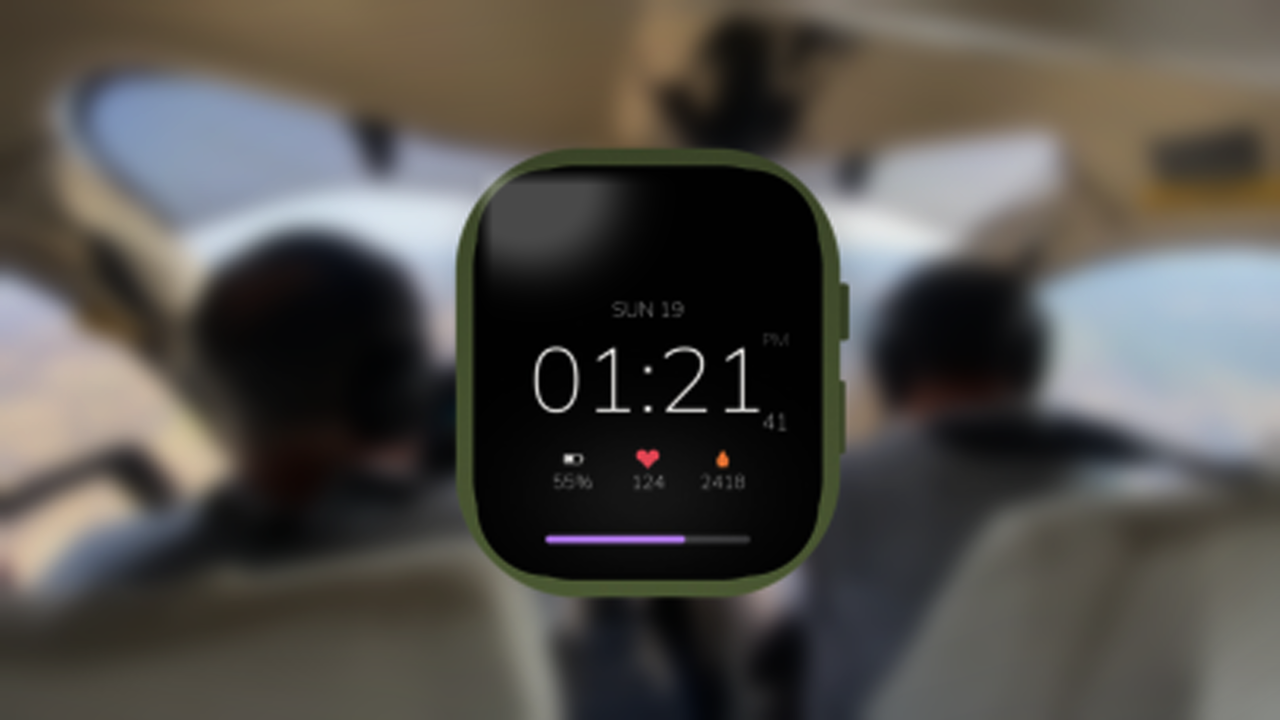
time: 1:21
